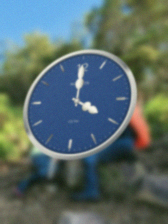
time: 4:00
